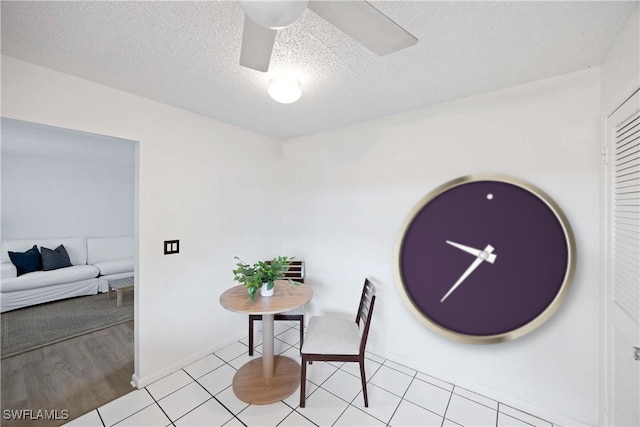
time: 9:36
